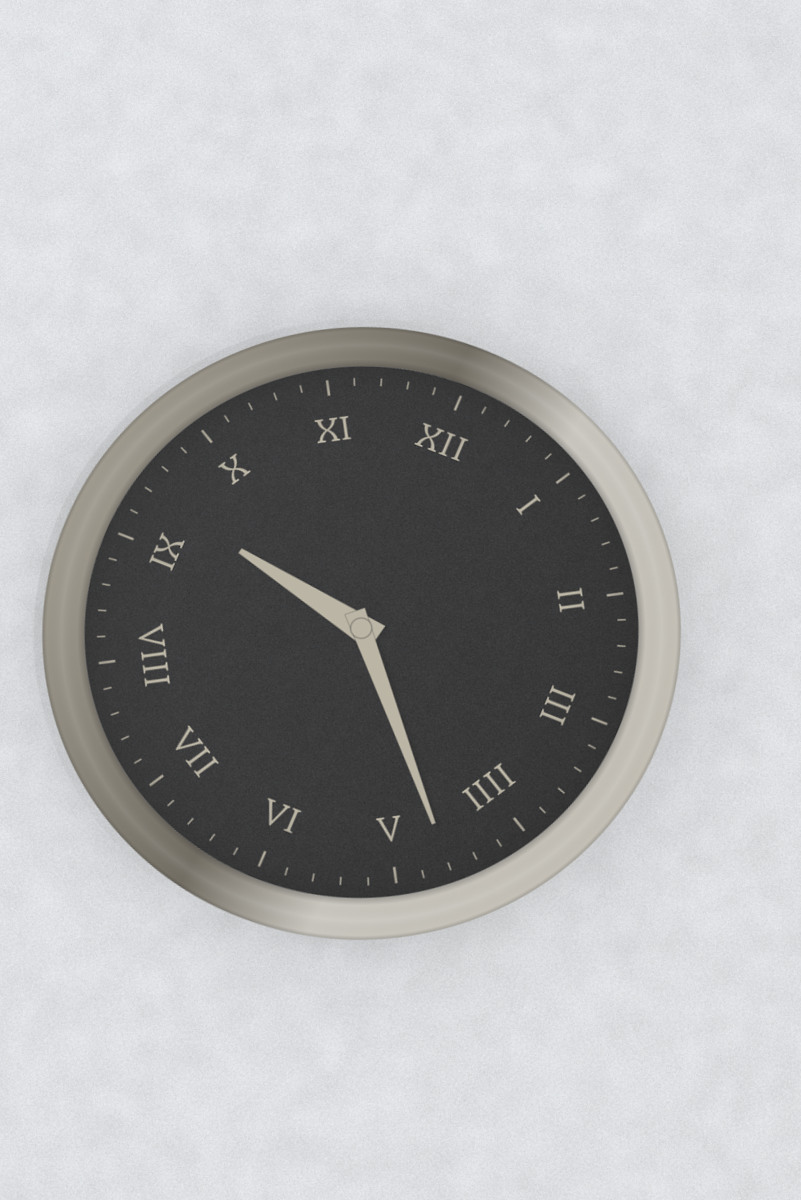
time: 9:23
